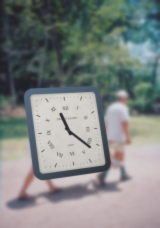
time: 11:22
